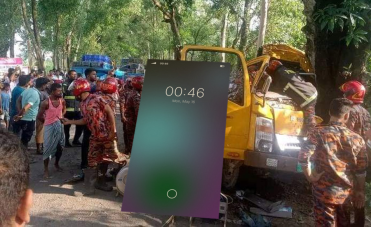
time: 0:46
